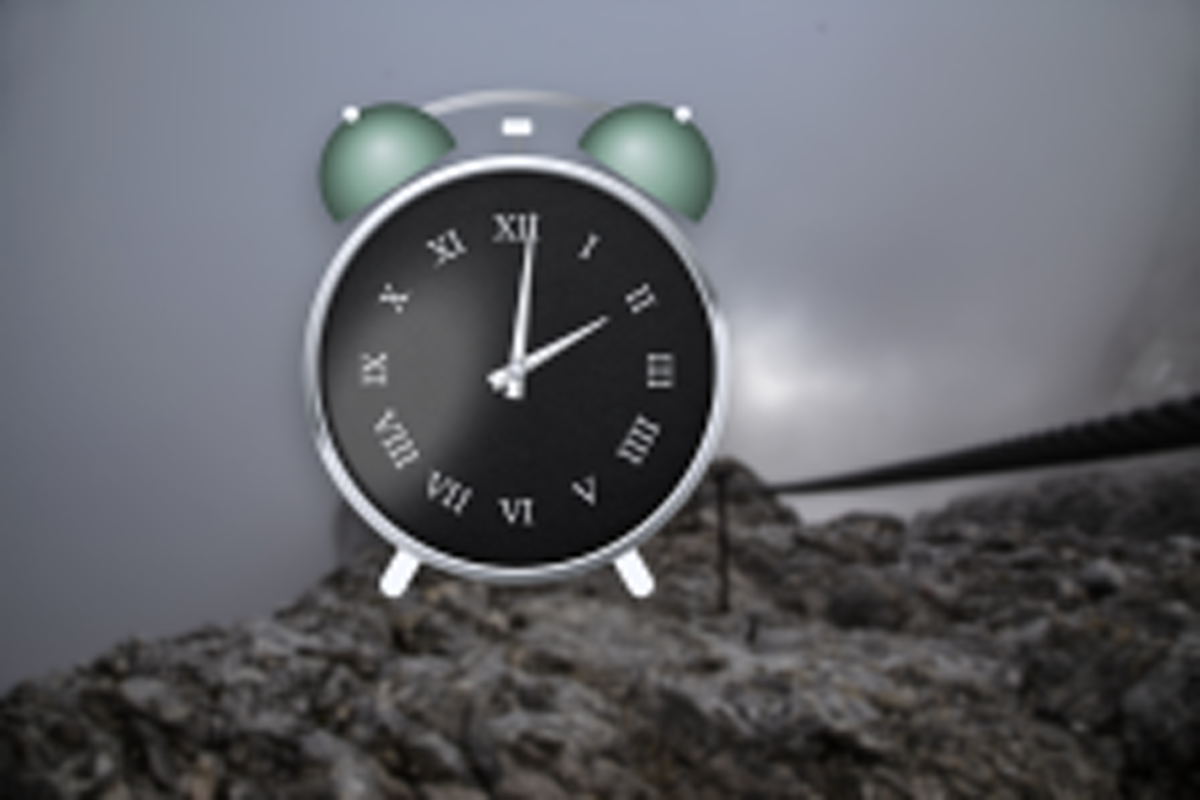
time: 2:01
